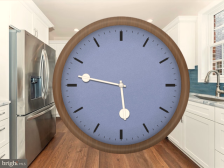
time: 5:47
